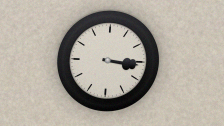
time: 3:16
